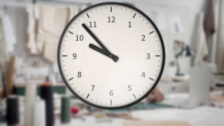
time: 9:53
